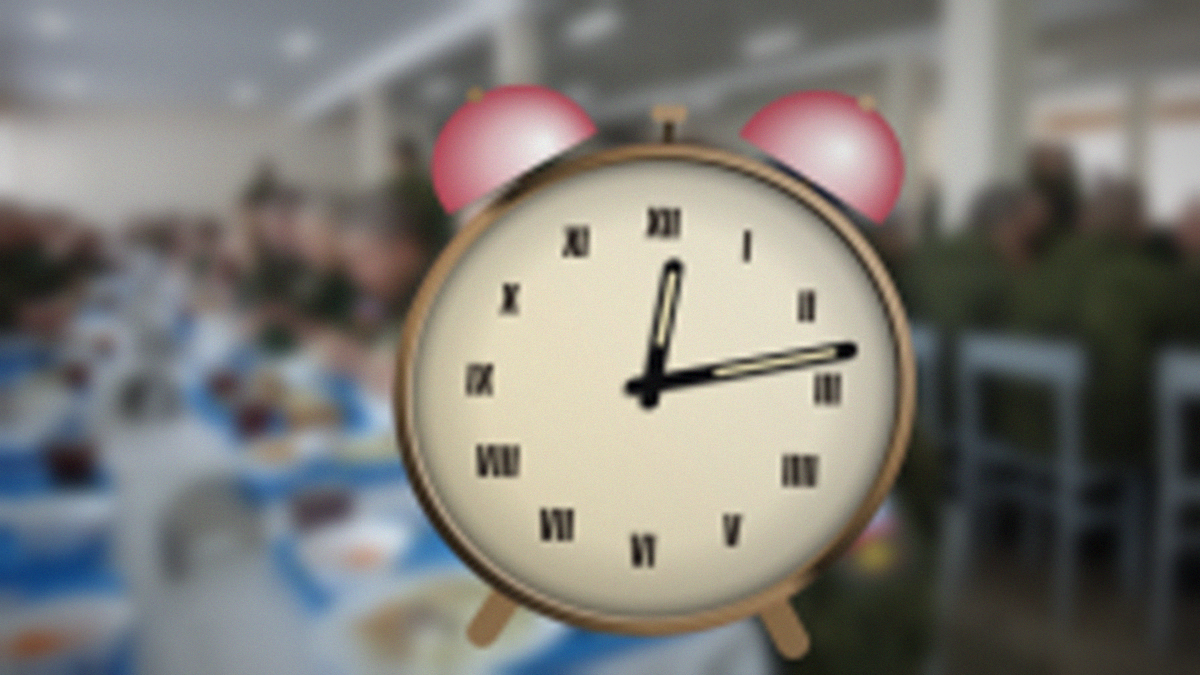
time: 12:13
